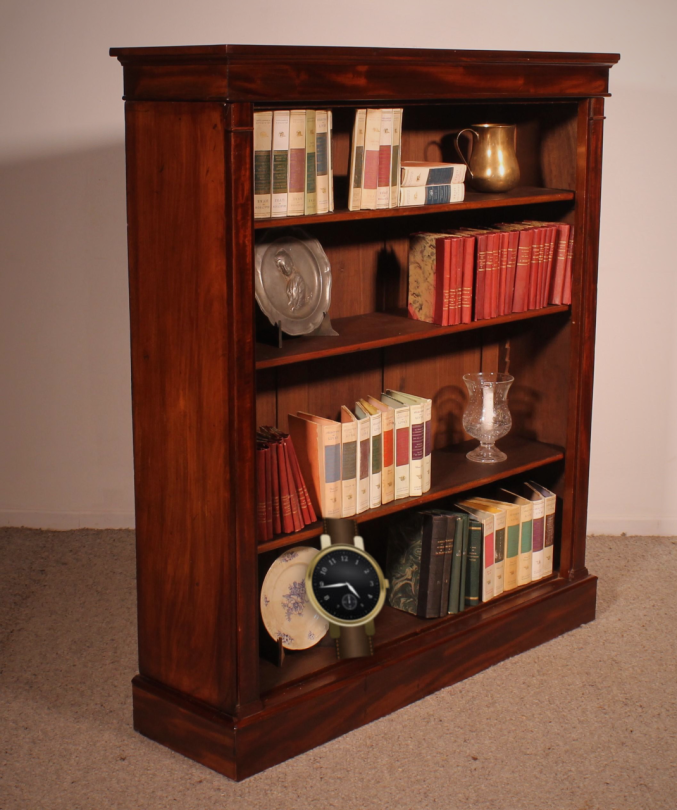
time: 4:44
